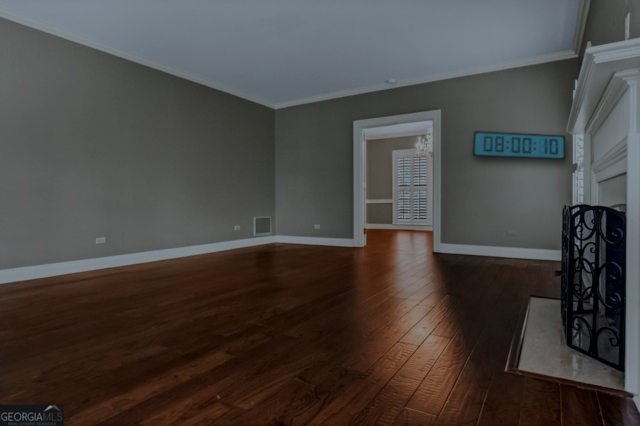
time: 8:00:10
